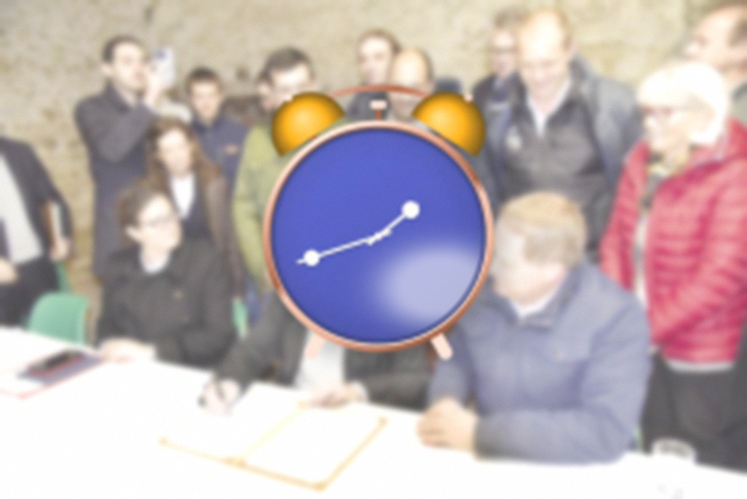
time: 1:42
